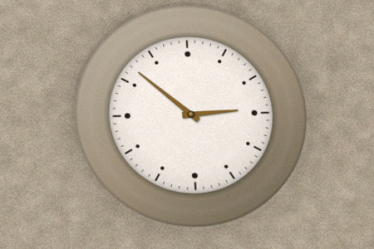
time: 2:52
